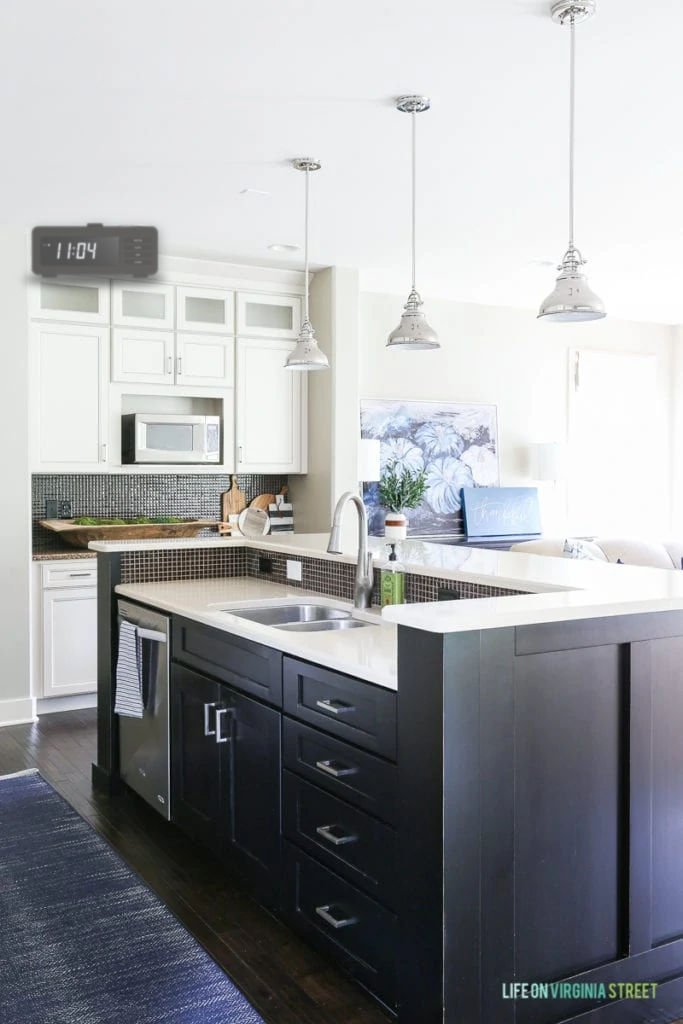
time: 11:04
